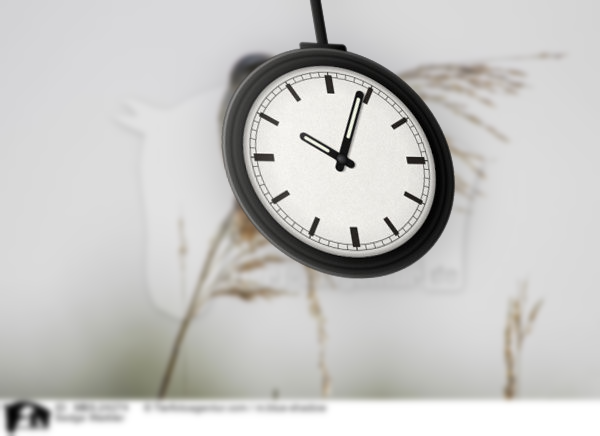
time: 10:04
